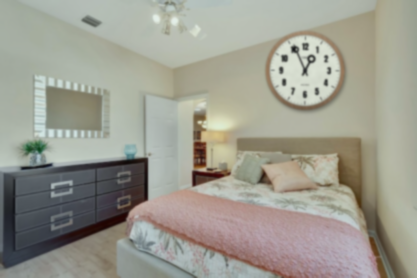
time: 12:56
